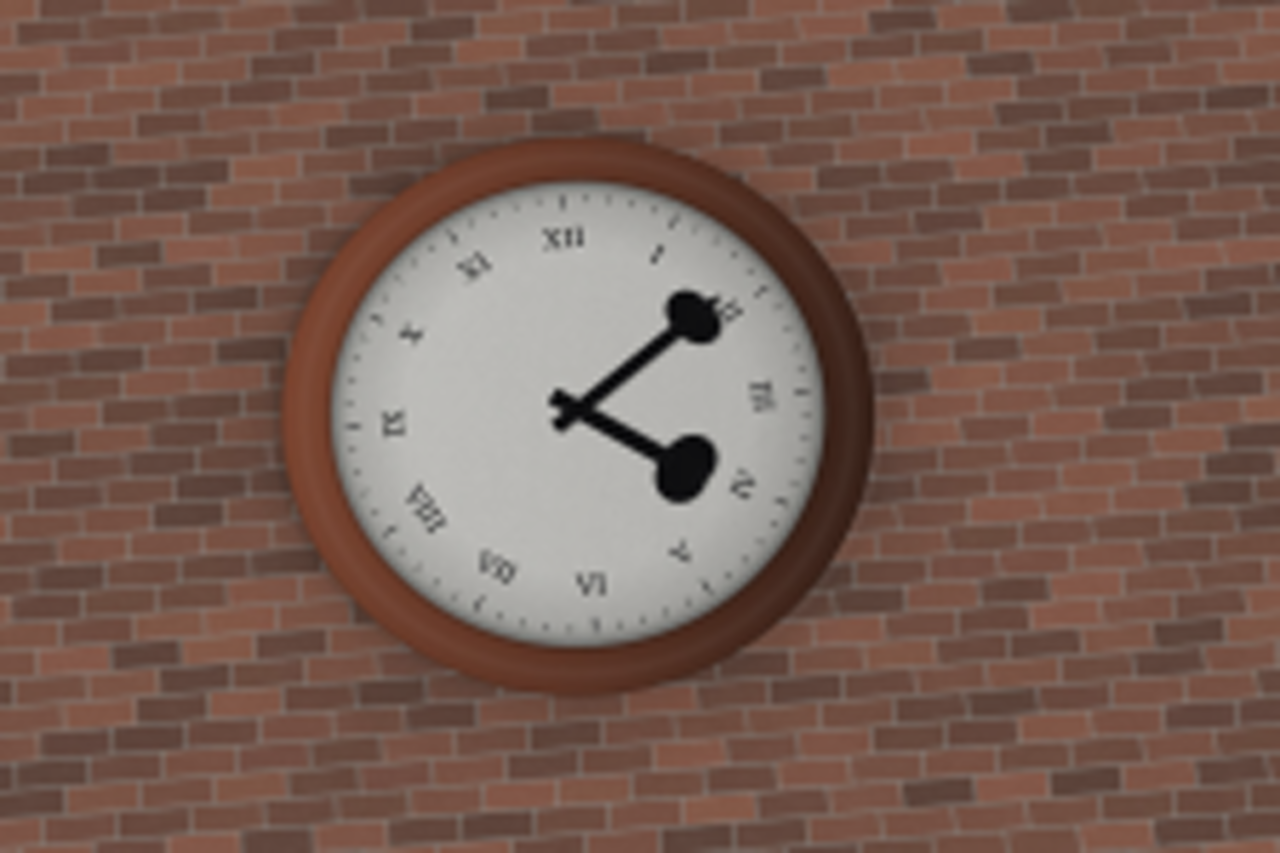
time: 4:09
